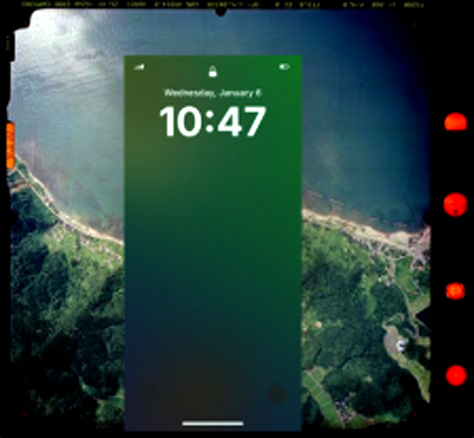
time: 10:47
